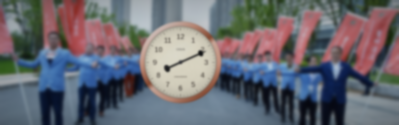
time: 8:11
